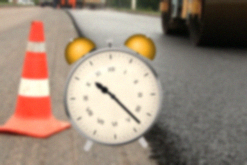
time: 10:23
